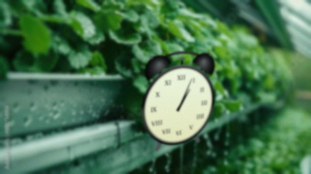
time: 1:04
